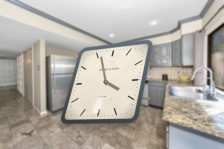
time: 3:56
